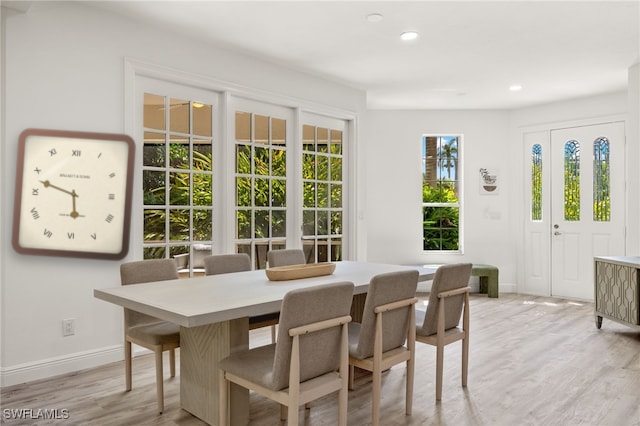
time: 5:48
